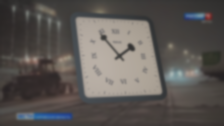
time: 1:54
